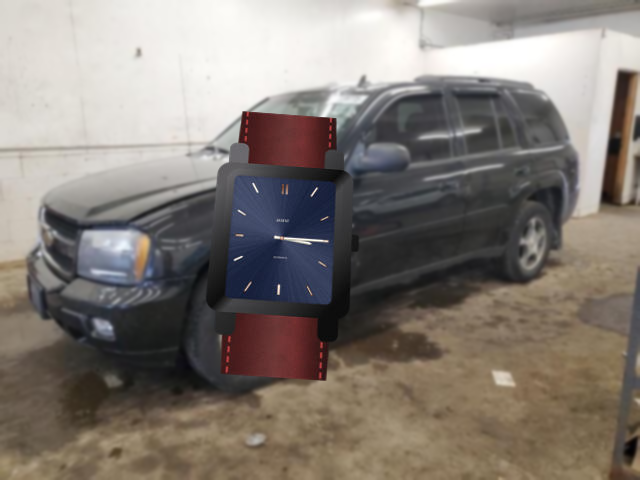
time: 3:15
